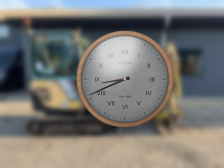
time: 8:41
